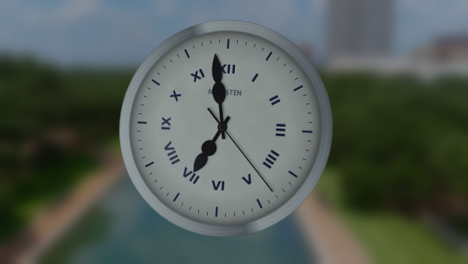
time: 6:58:23
